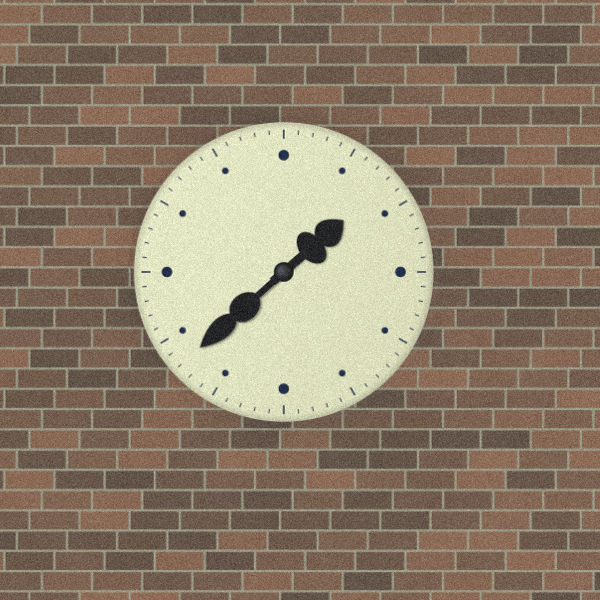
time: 1:38
